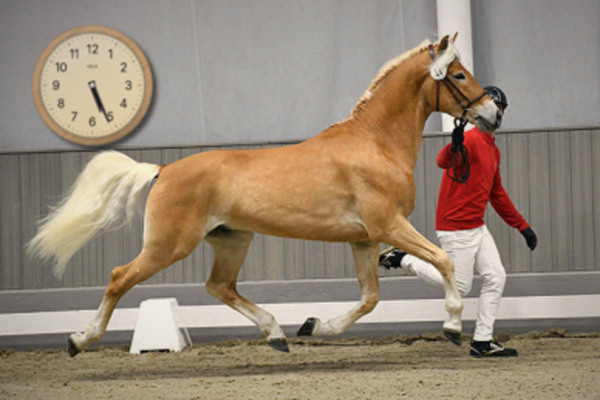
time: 5:26
